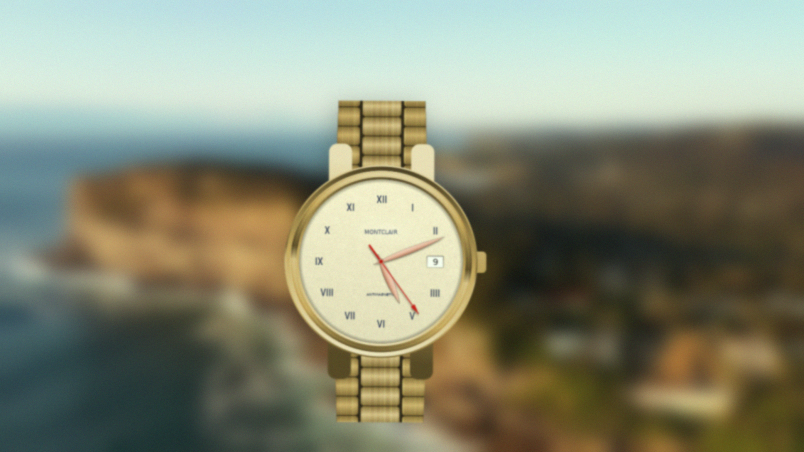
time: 5:11:24
